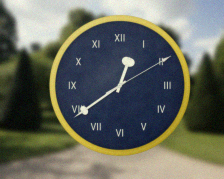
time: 12:39:10
